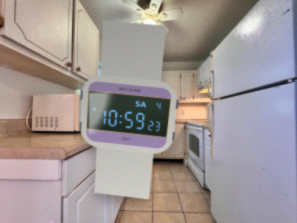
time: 10:59:23
